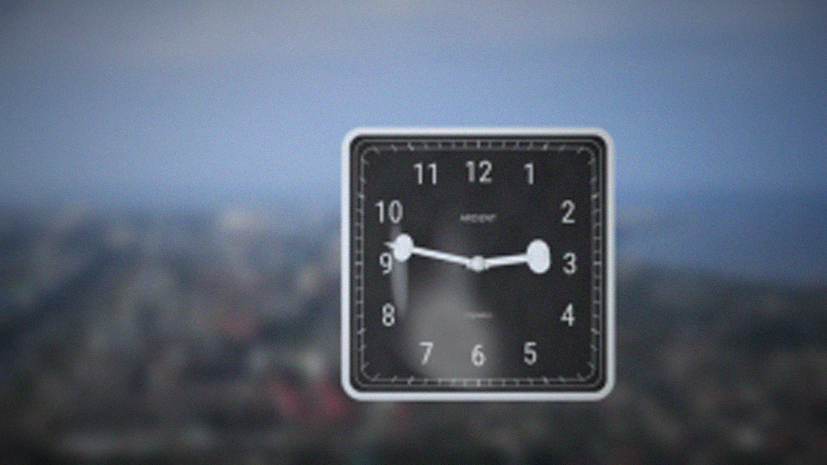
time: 2:47
